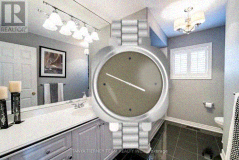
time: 3:49
